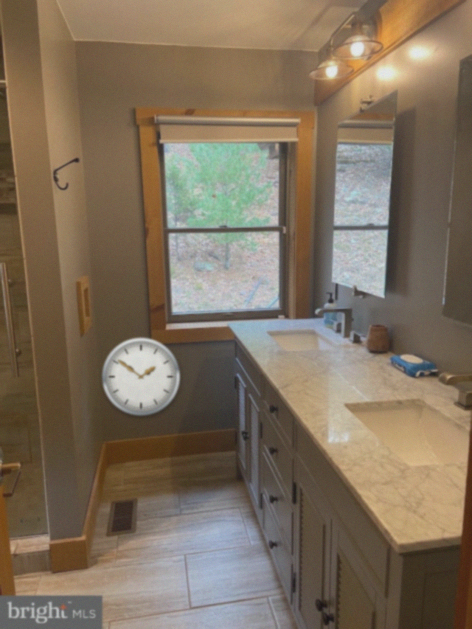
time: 1:51
